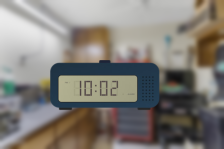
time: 10:02
